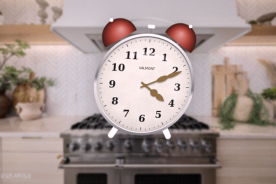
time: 4:11
